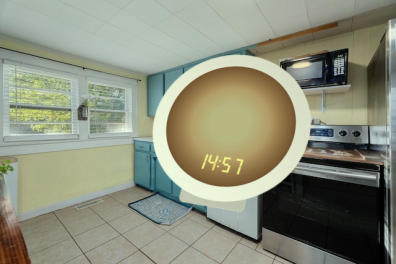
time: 14:57
